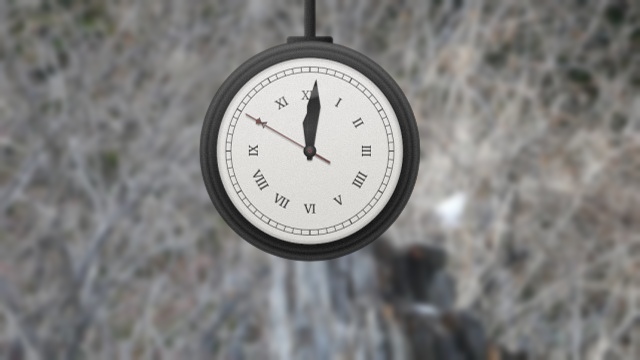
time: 12:00:50
